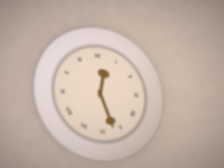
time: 12:27
